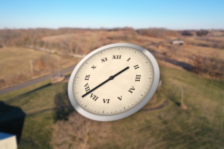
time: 1:38
